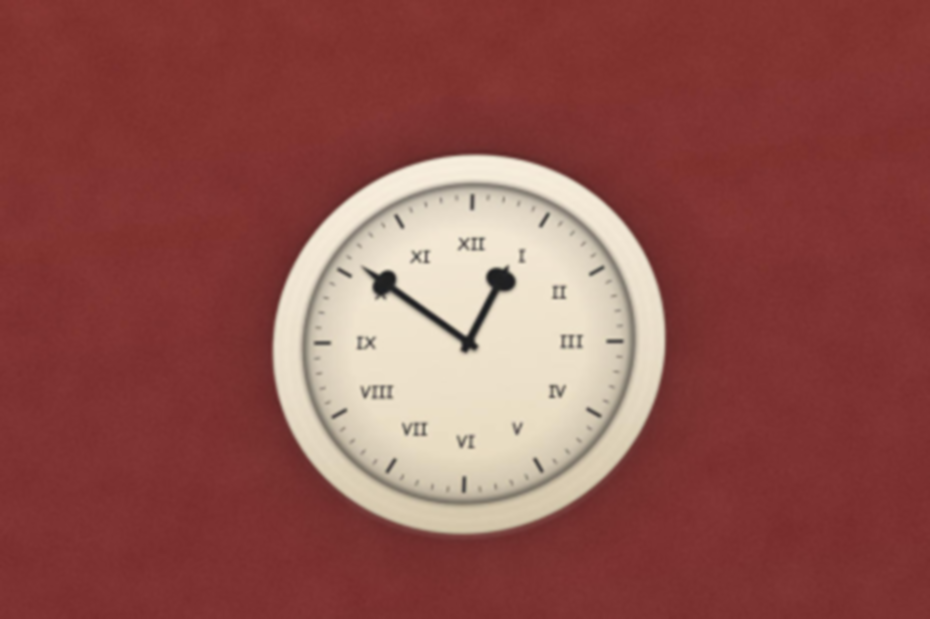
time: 12:51
